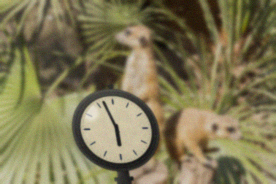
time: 5:57
